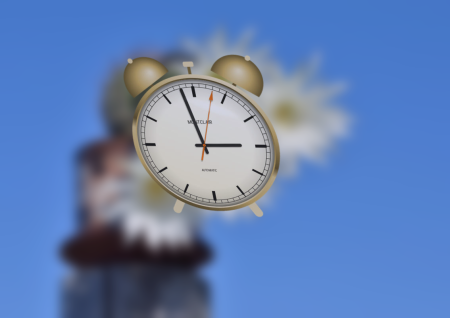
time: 2:58:03
